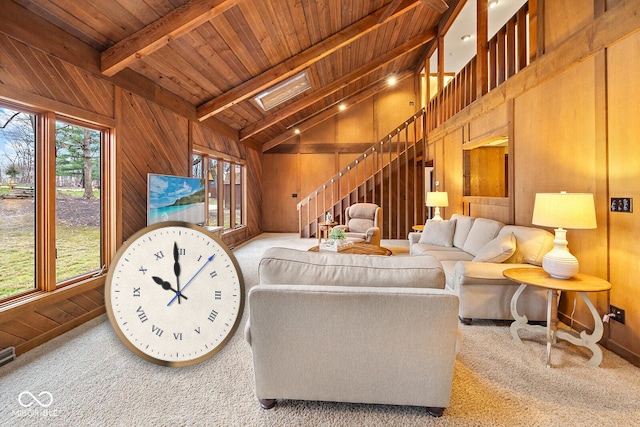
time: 9:59:07
